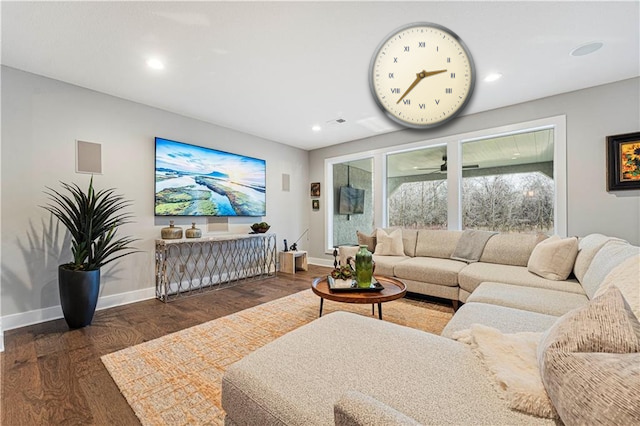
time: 2:37
